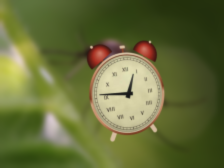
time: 12:46
